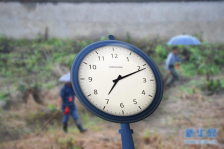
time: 7:11
